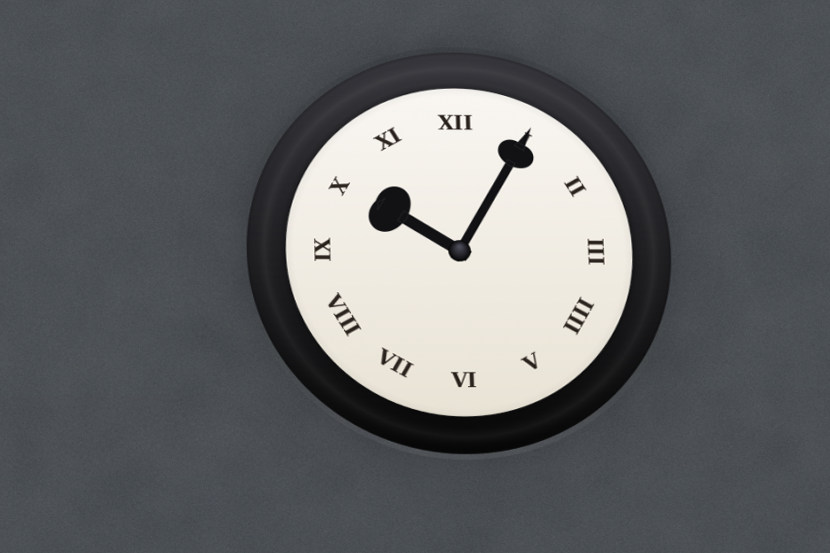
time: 10:05
